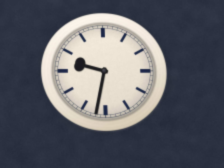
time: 9:32
